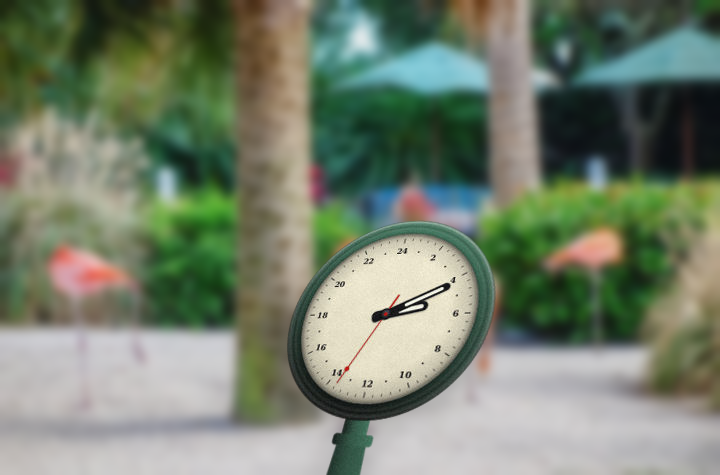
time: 5:10:34
